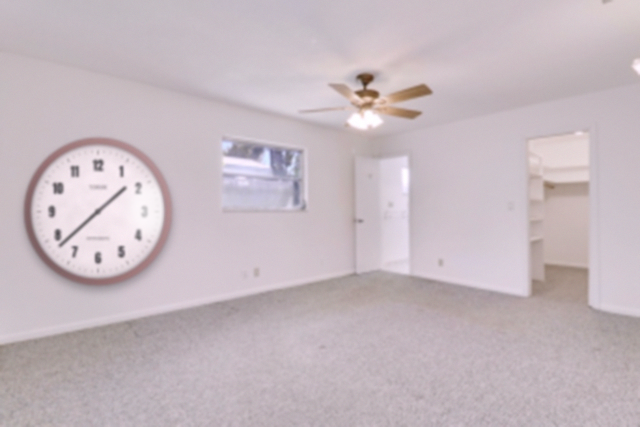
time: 1:38
